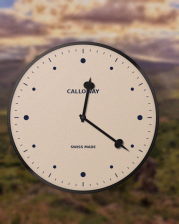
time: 12:21
